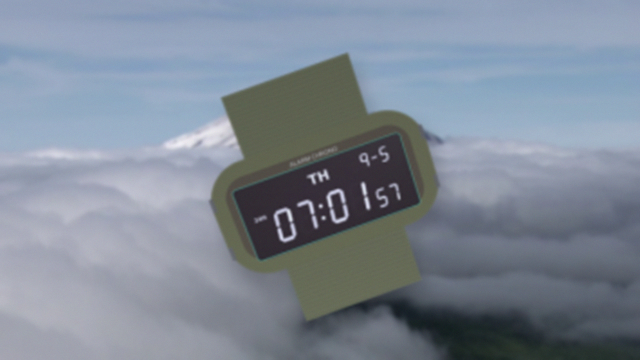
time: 7:01:57
